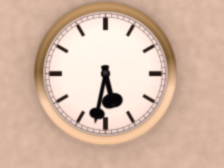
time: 5:32
